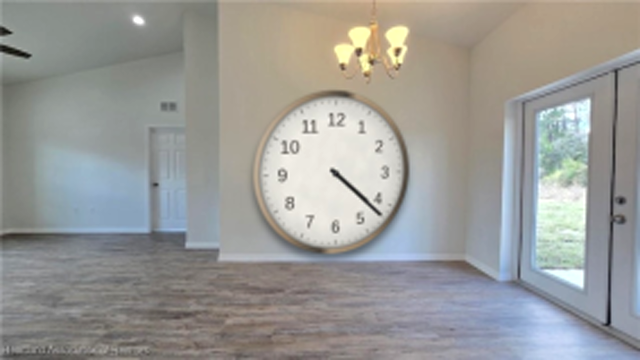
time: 4:22
